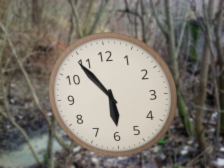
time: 5:54
